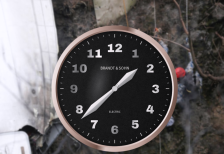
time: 1:38
